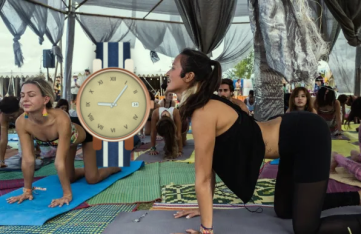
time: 9:06
